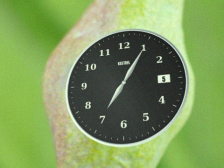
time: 7:05
